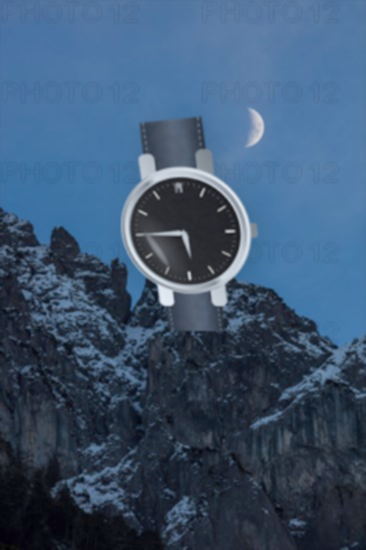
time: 5:45
